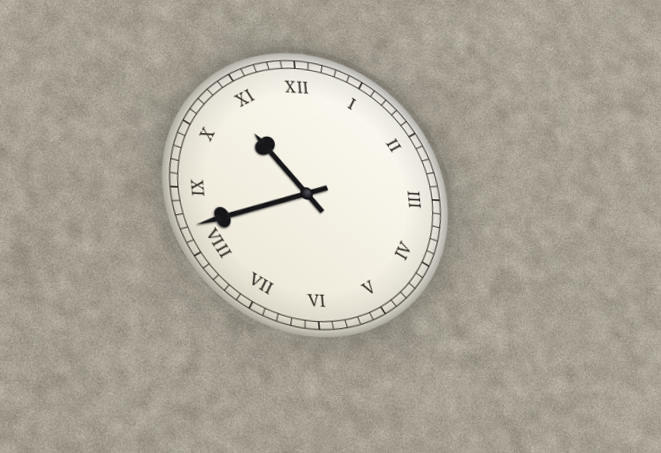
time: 10:42
